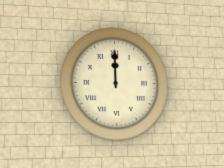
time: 12:00
